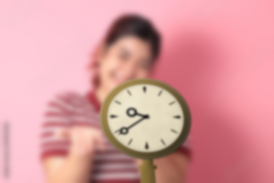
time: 9:39
